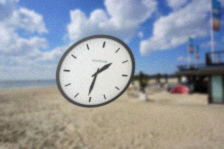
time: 1:31
